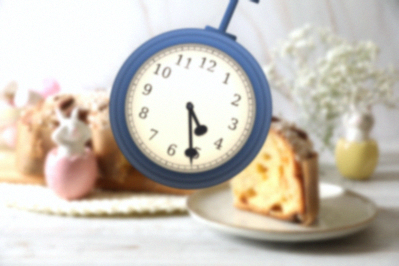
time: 4:26
